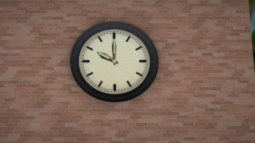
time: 10:00
